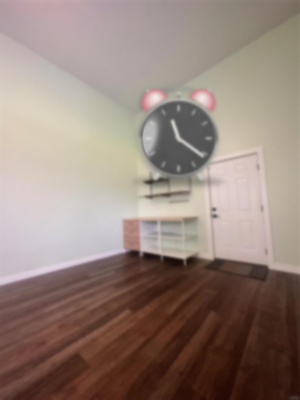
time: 11:21
